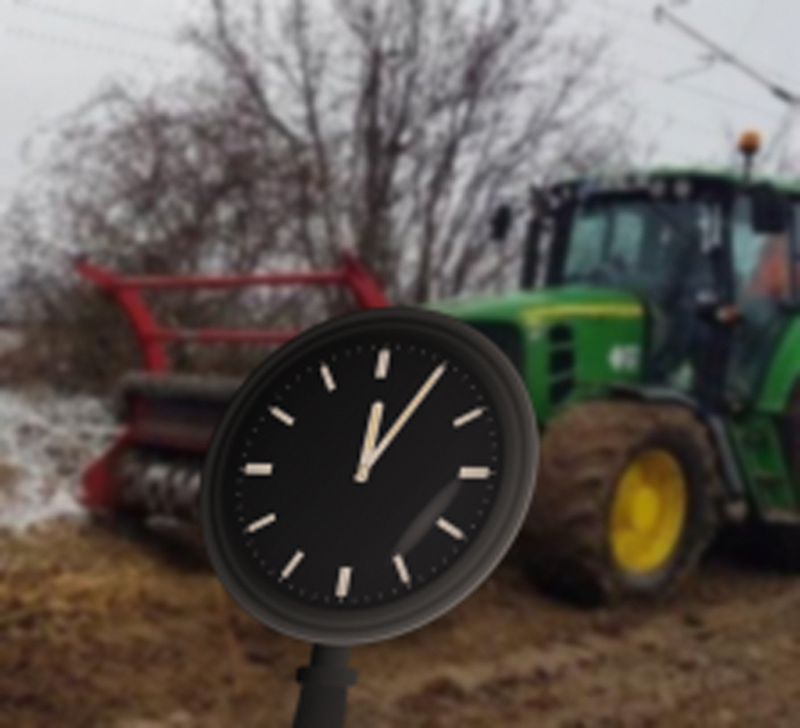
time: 12:05
